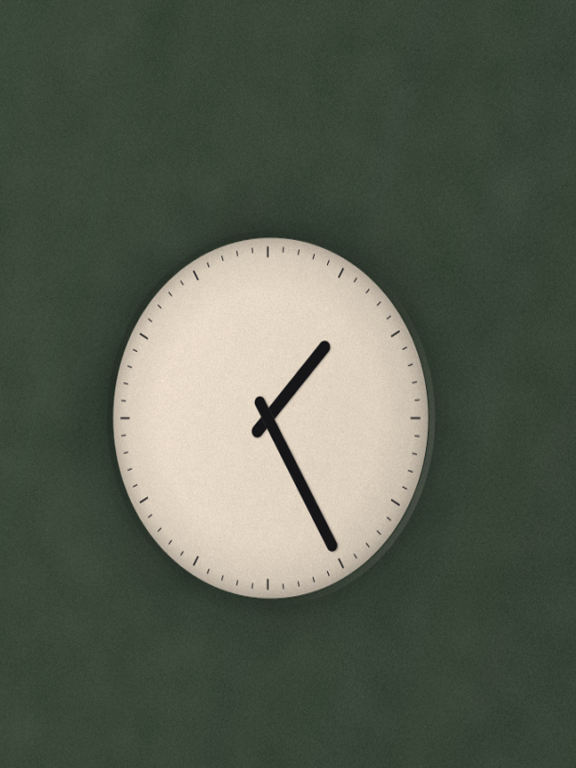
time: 1:25
